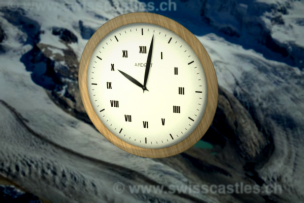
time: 10:02
